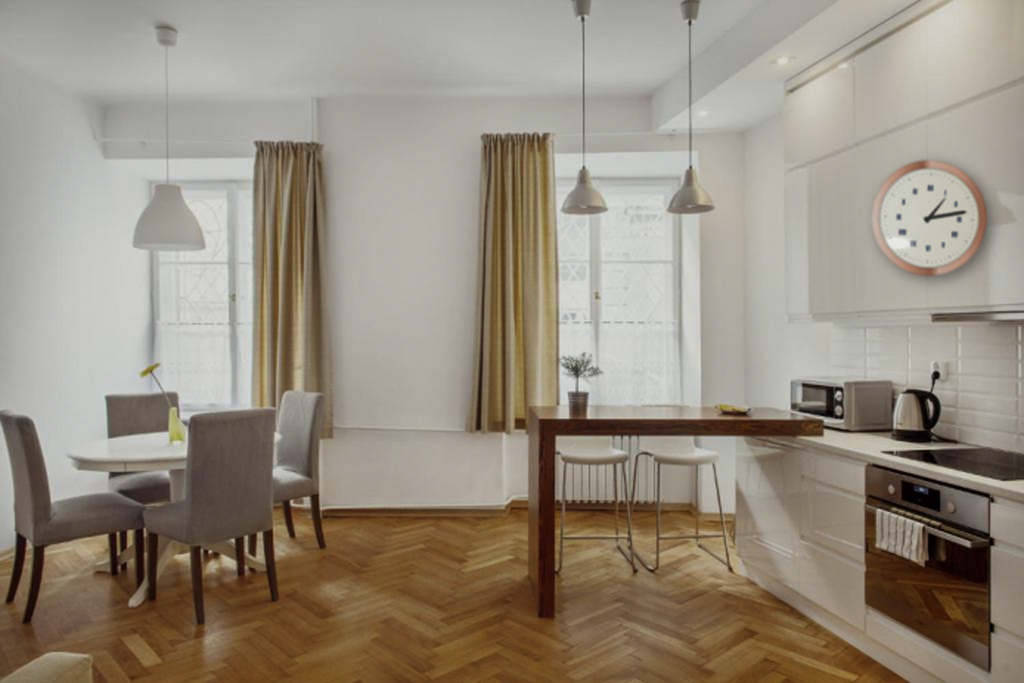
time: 1:13
